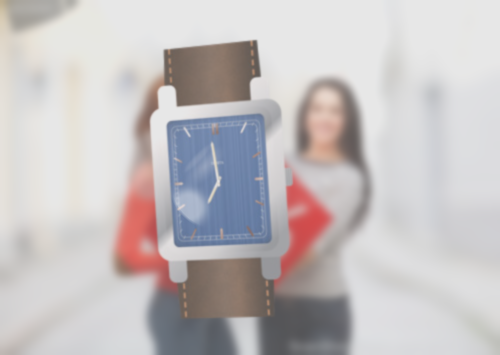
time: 6:59
